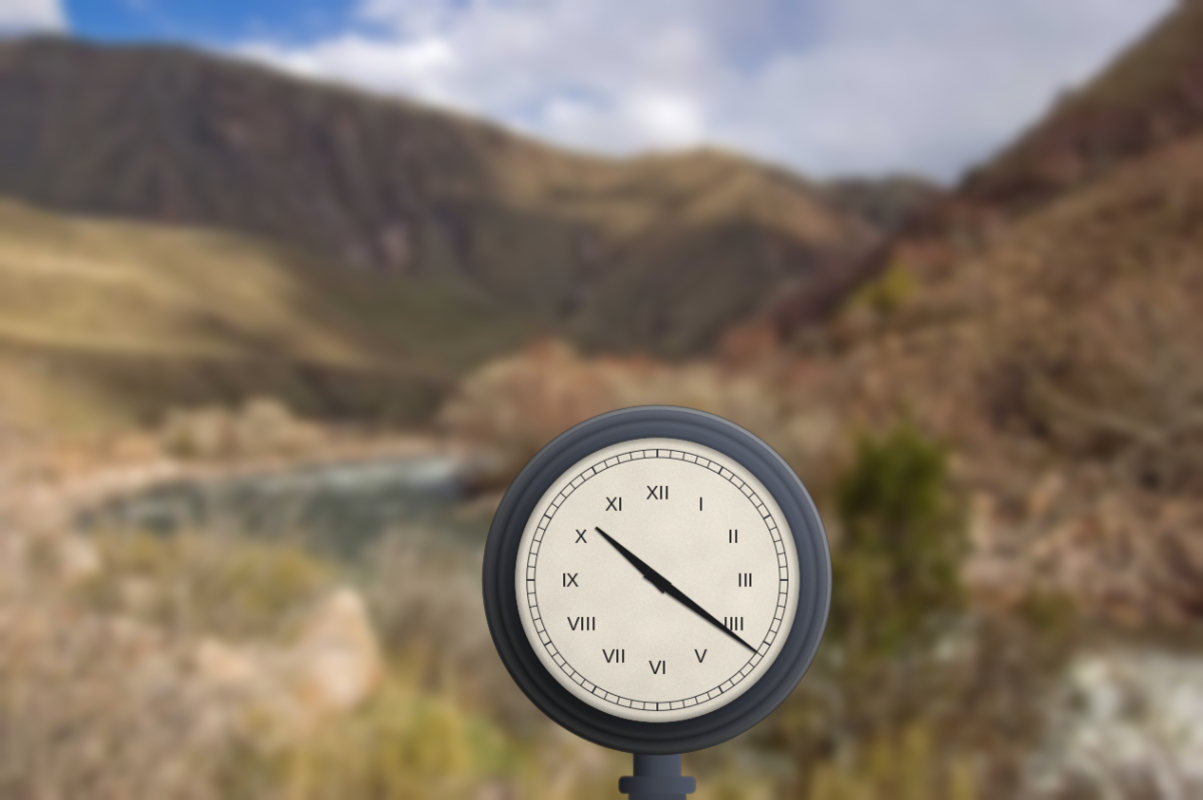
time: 10:21
